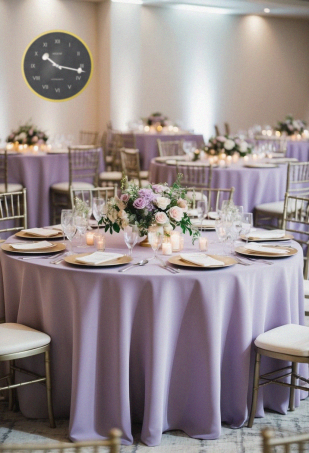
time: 10:17
